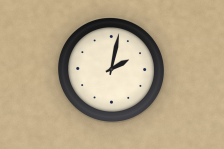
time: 2:02
